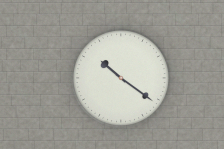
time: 10:21
